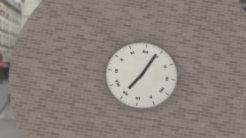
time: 7:04
